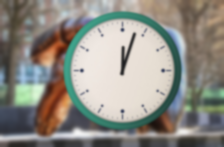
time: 12:03
